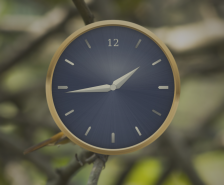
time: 1:44
